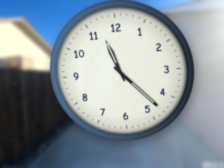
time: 11:23
